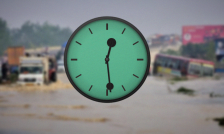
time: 12:29
